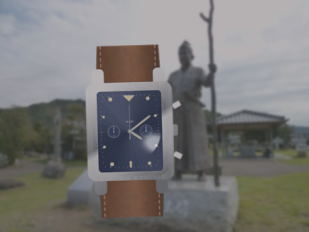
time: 4:09
